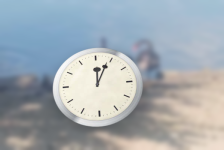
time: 12:04
